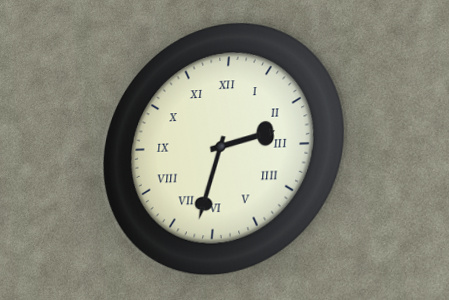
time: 2:32
